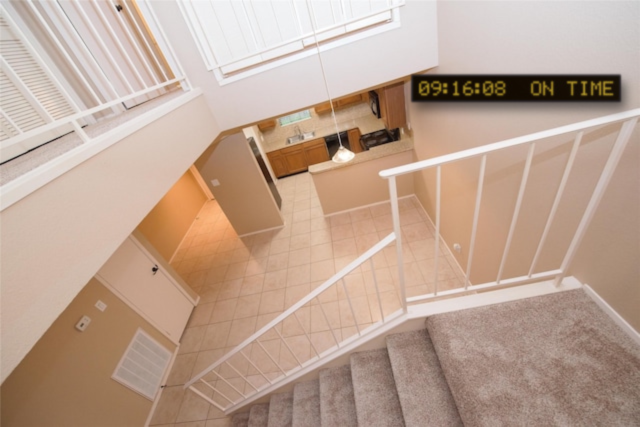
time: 9:16:08
